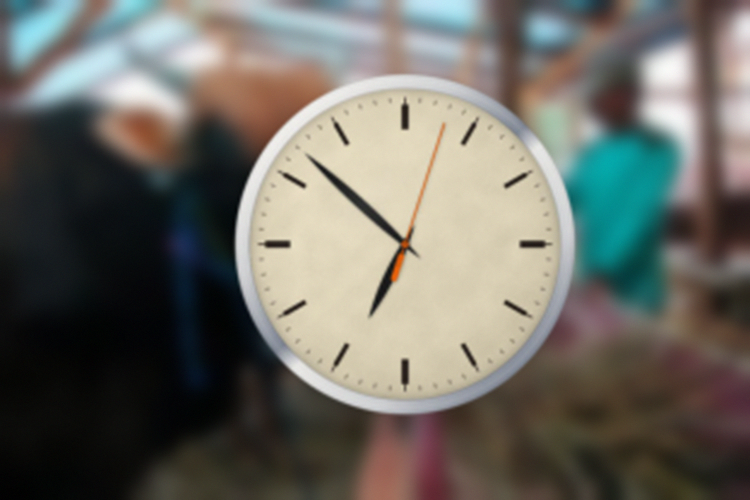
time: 6:52:03
